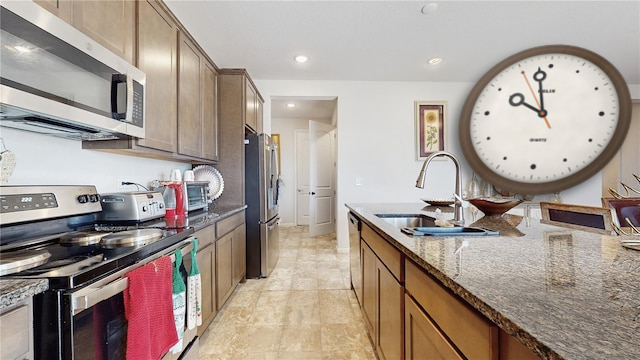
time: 9:57:55
